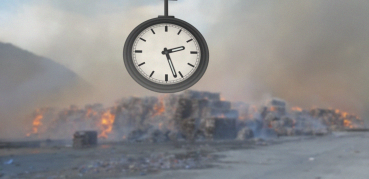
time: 2:27
